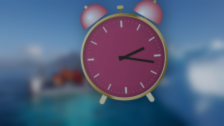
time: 2:17
